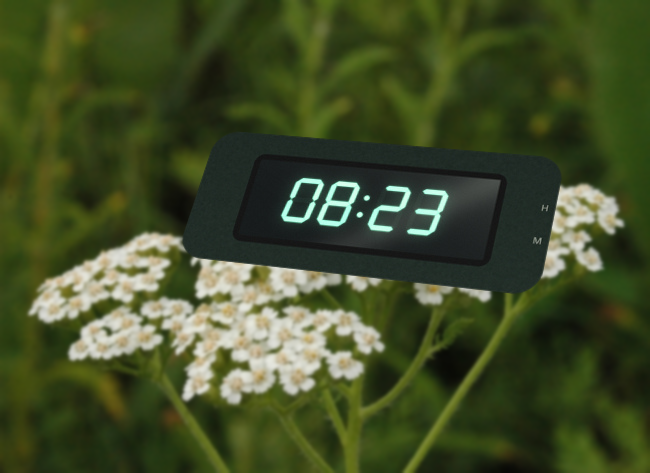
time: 8:23
